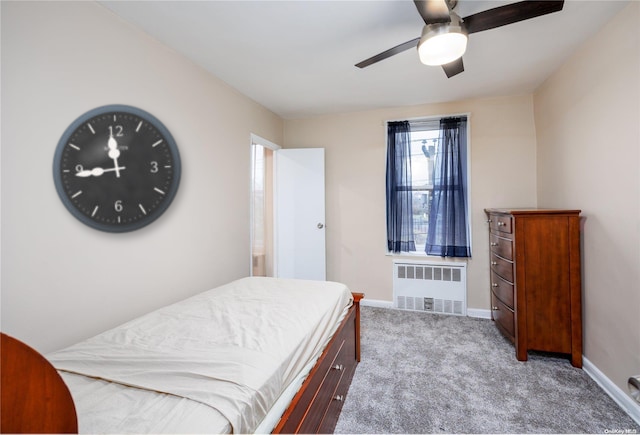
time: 11:44
